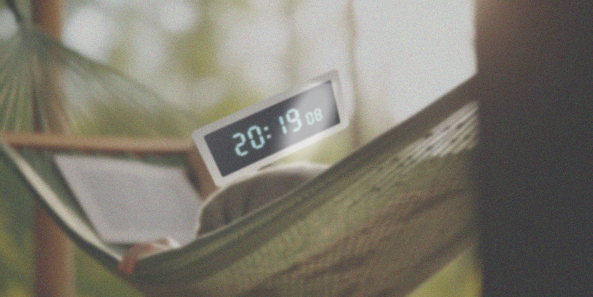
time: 20:19:08
